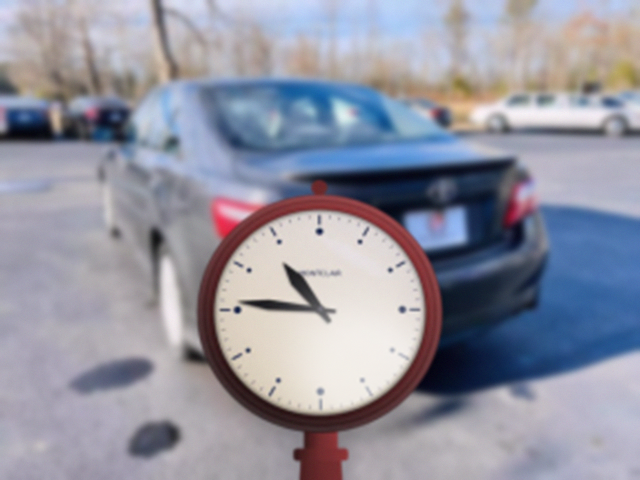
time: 10:46
